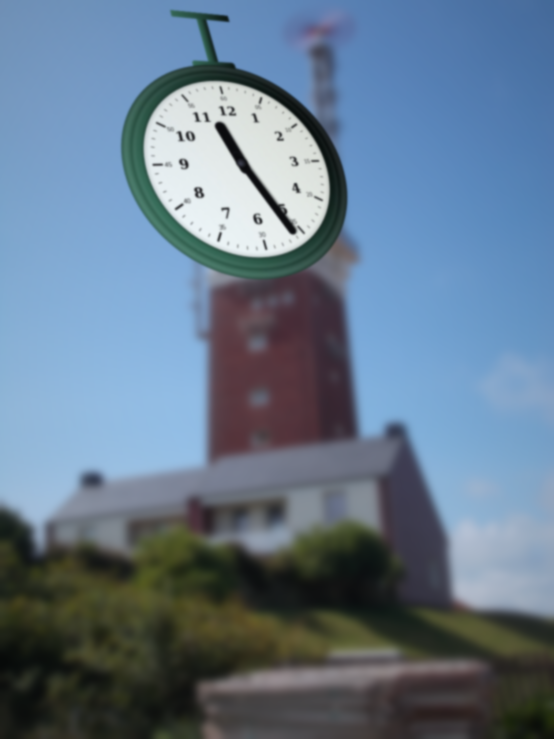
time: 11:26
